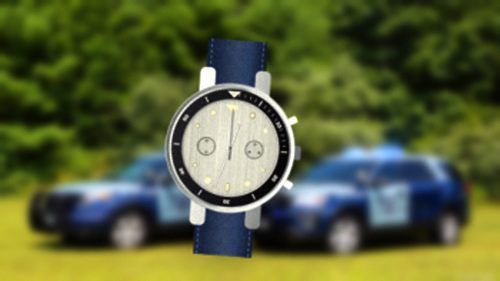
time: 12:33
